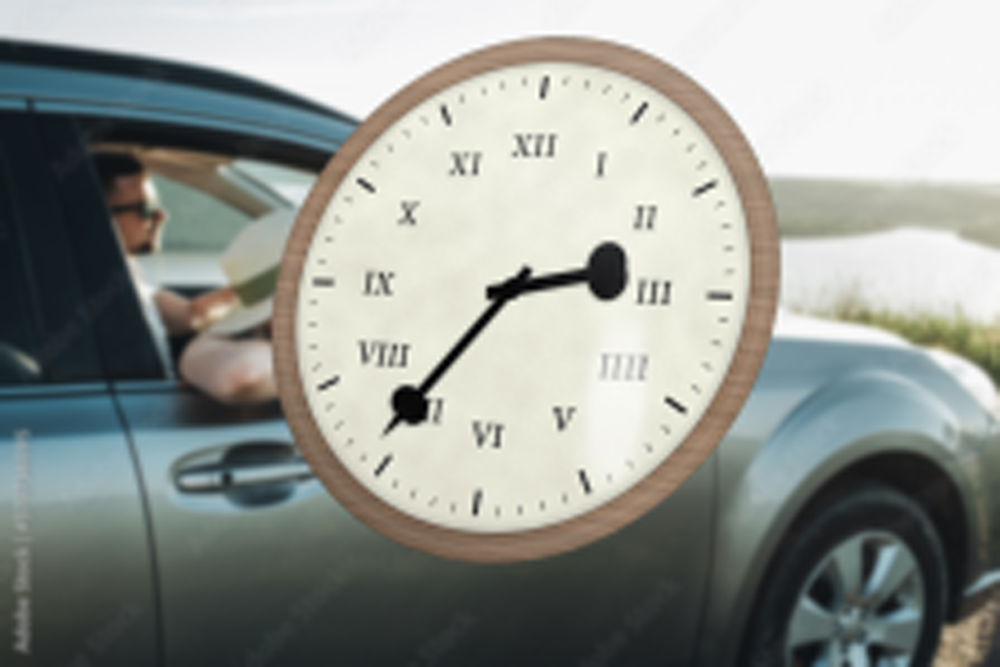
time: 2:36
